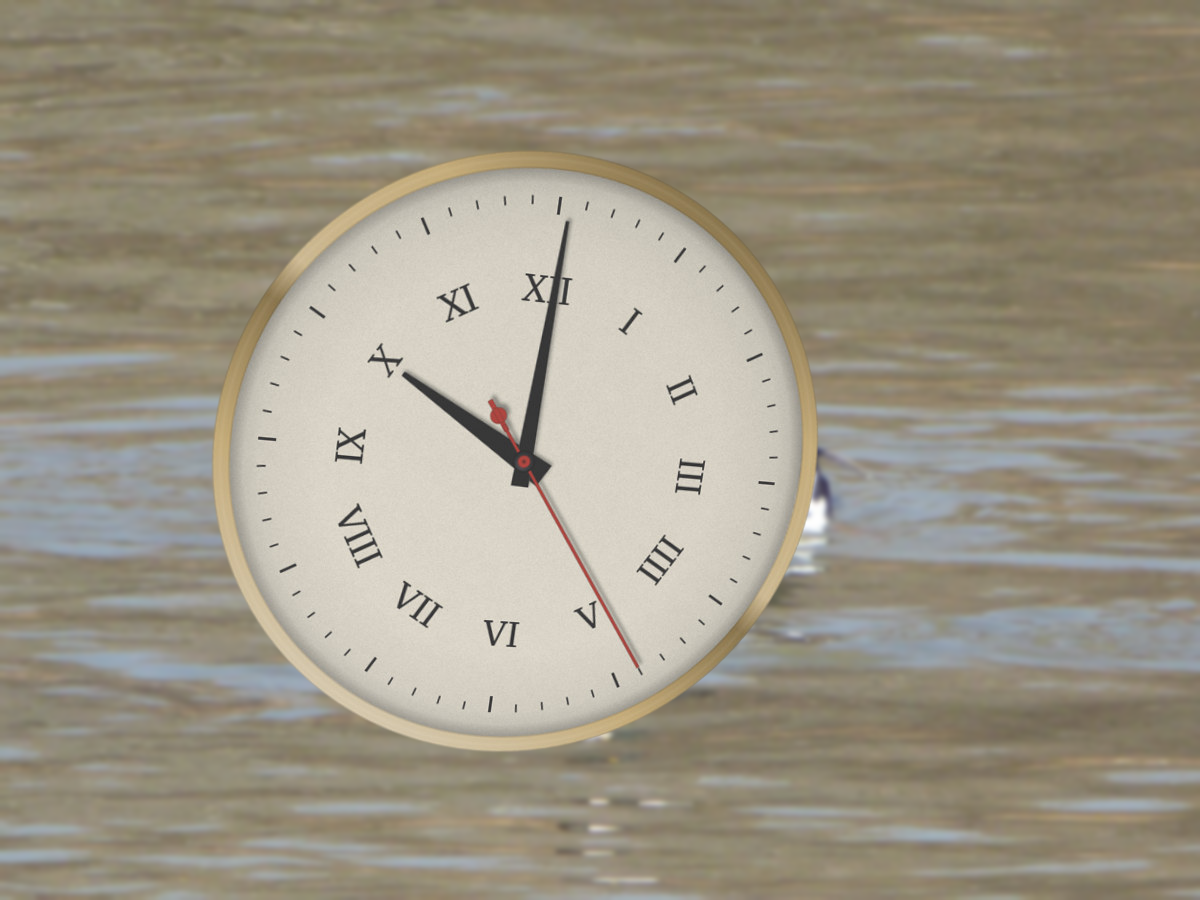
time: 10:00:24
